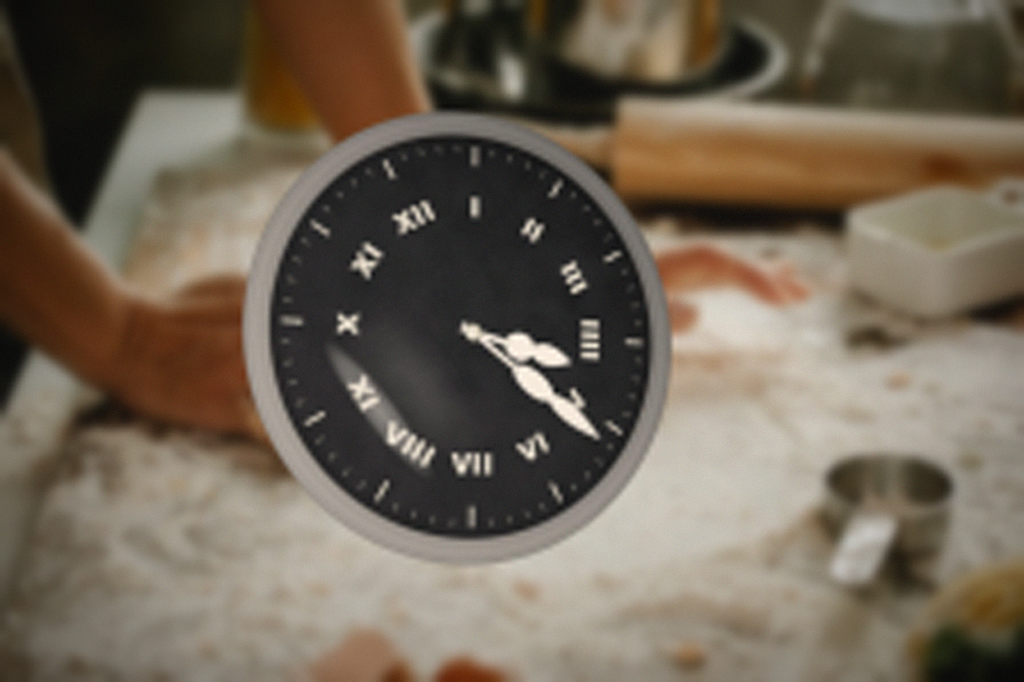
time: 4:26
